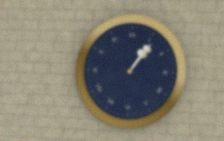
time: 1:06
